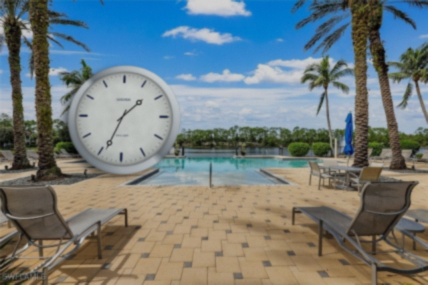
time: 1:34
